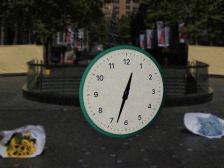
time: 12:33
